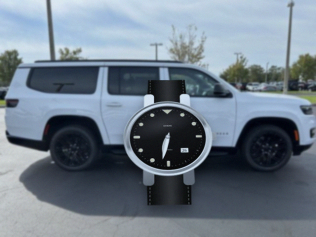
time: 6:32
